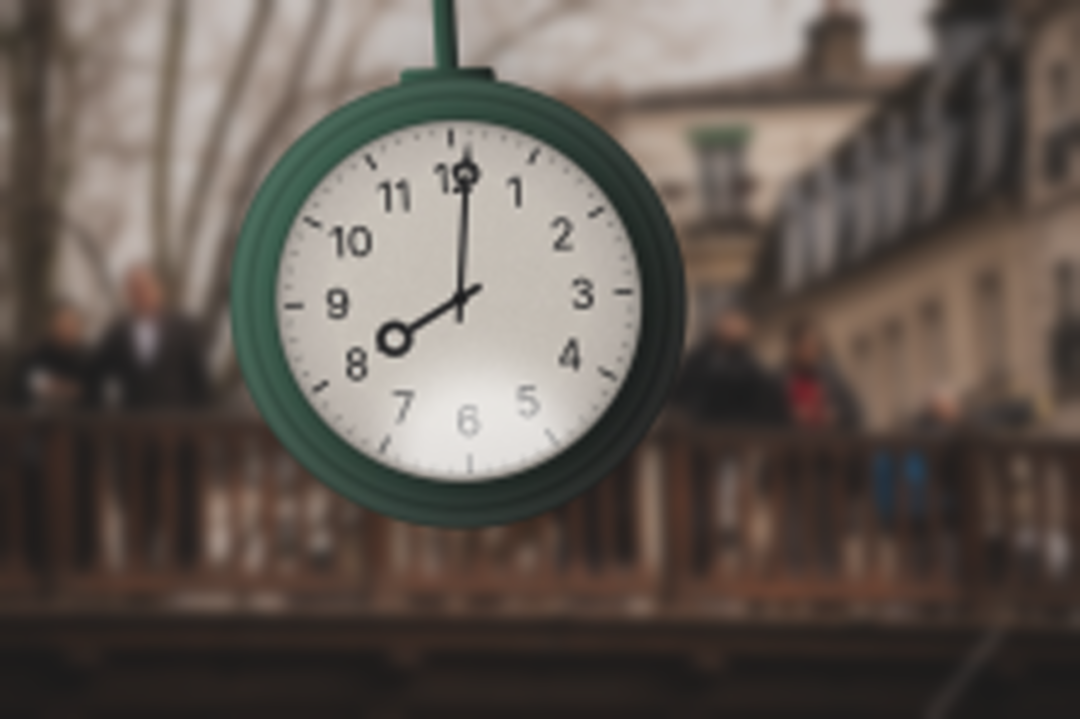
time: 8:01
